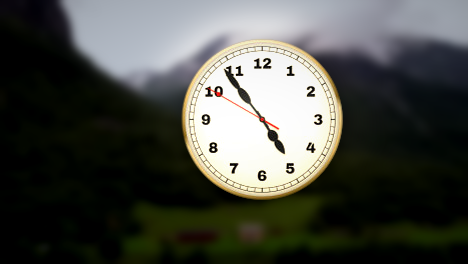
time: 4:53:50
